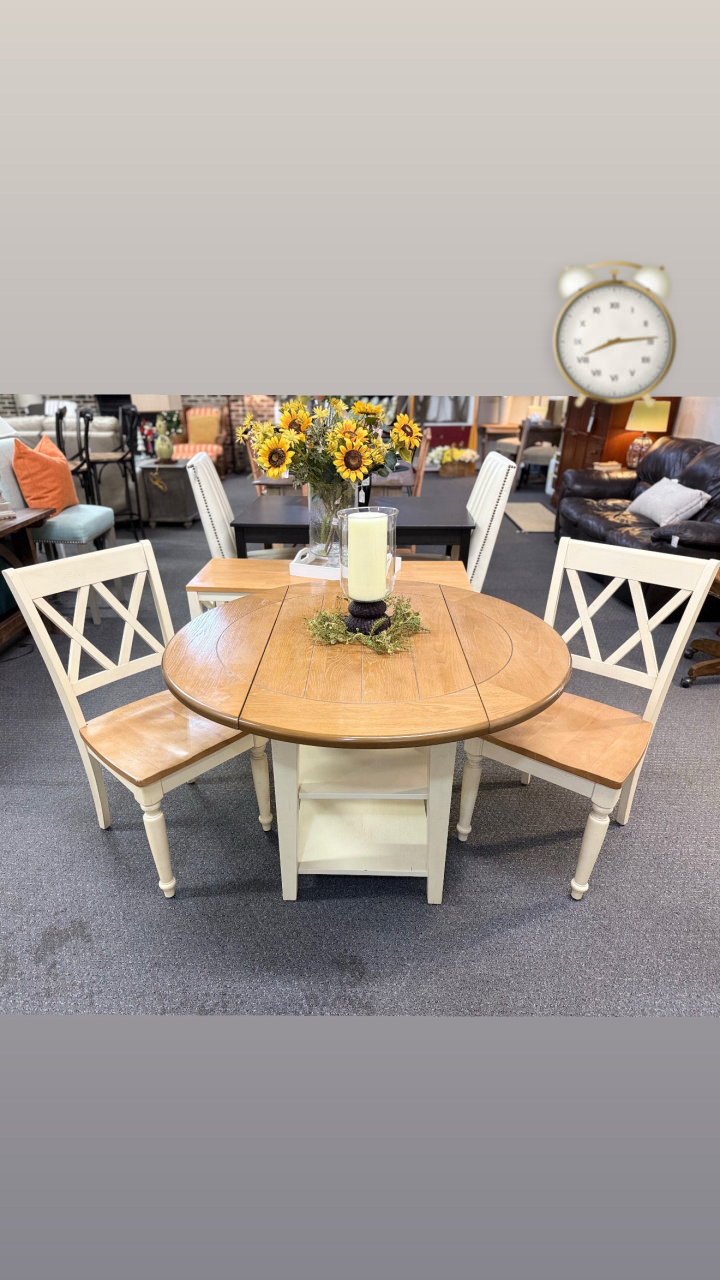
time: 8:14
